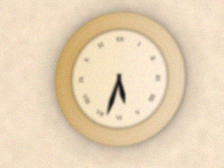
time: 5:33
